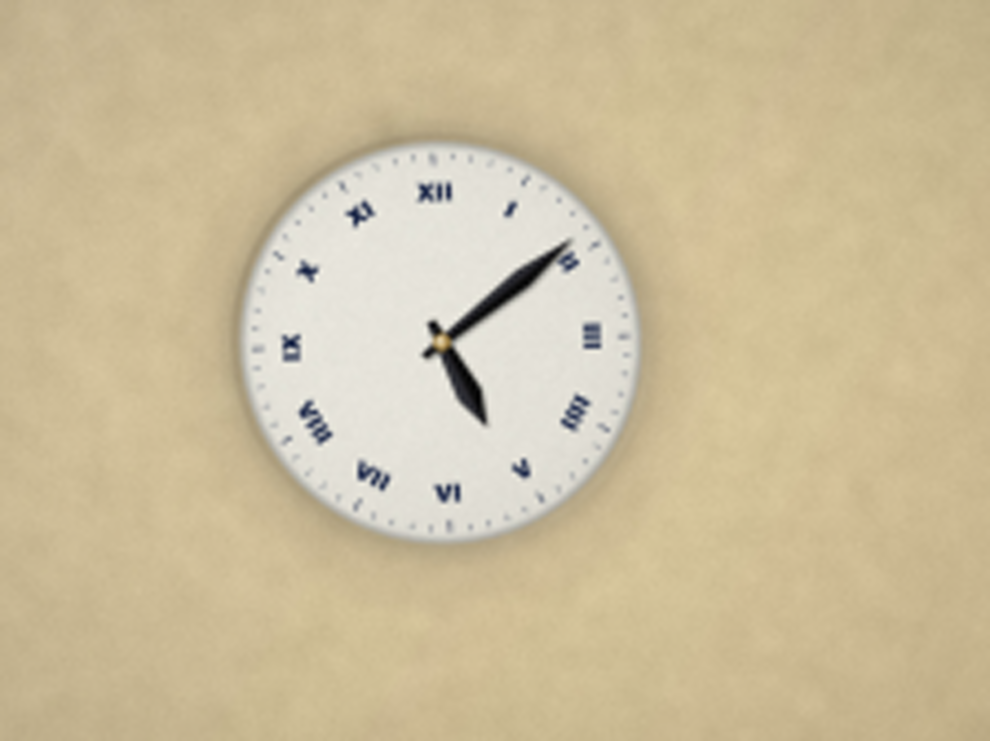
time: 5:09
